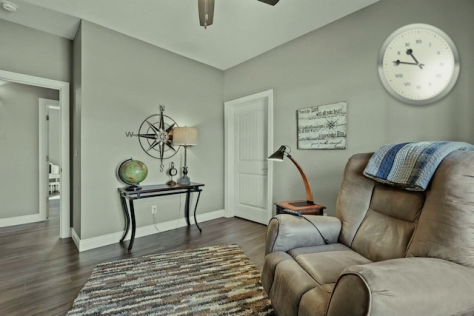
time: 10:46
